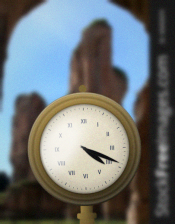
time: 4:19
